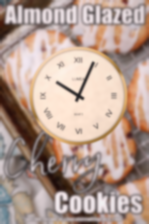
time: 10:04
